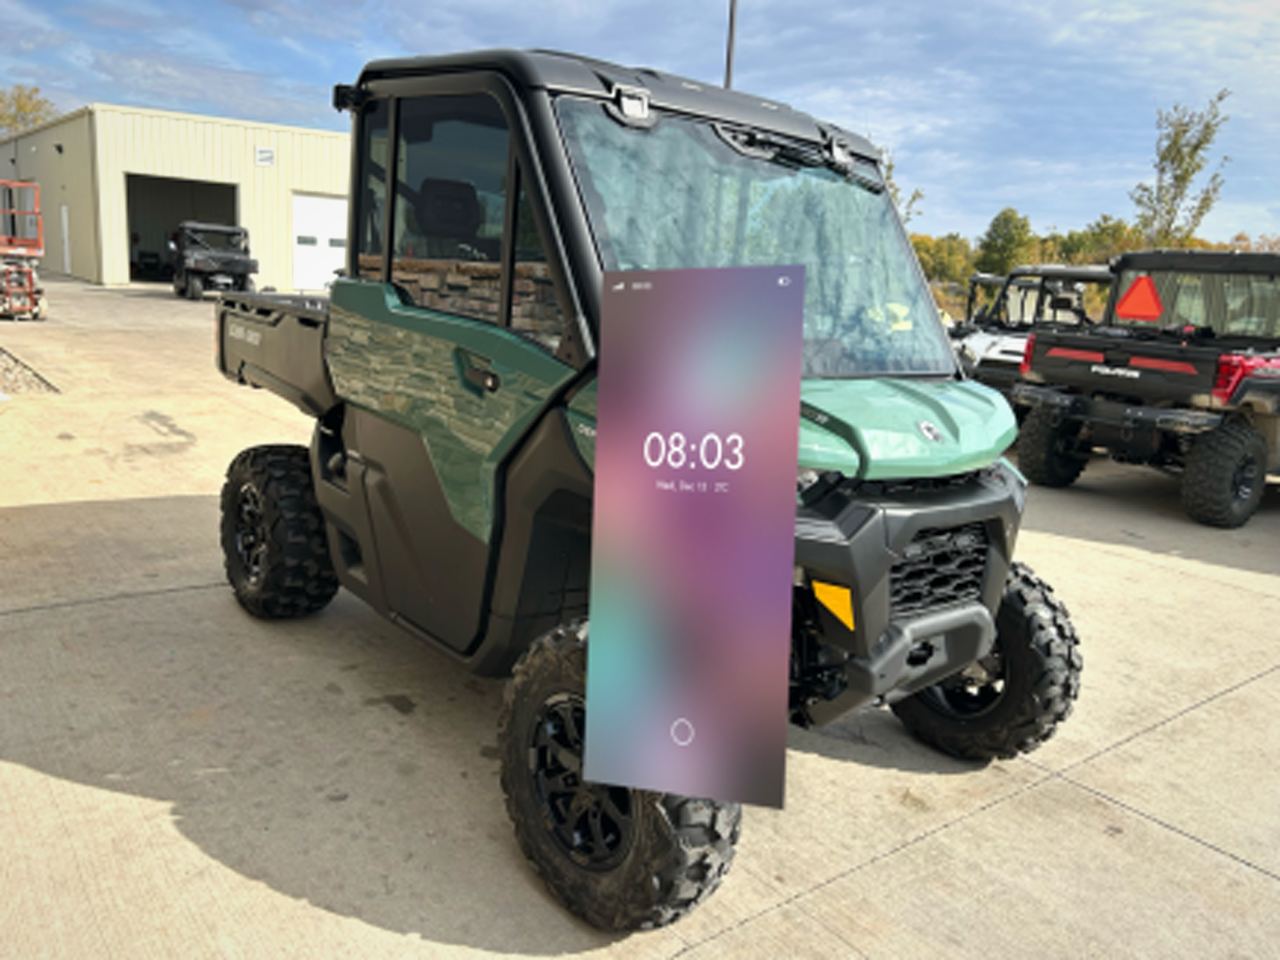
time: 8:03
